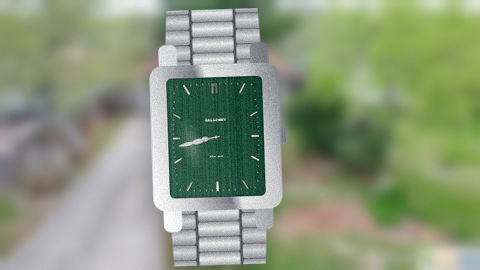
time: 8:43
